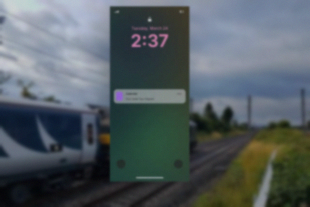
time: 2:37
